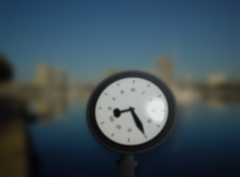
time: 8:25
